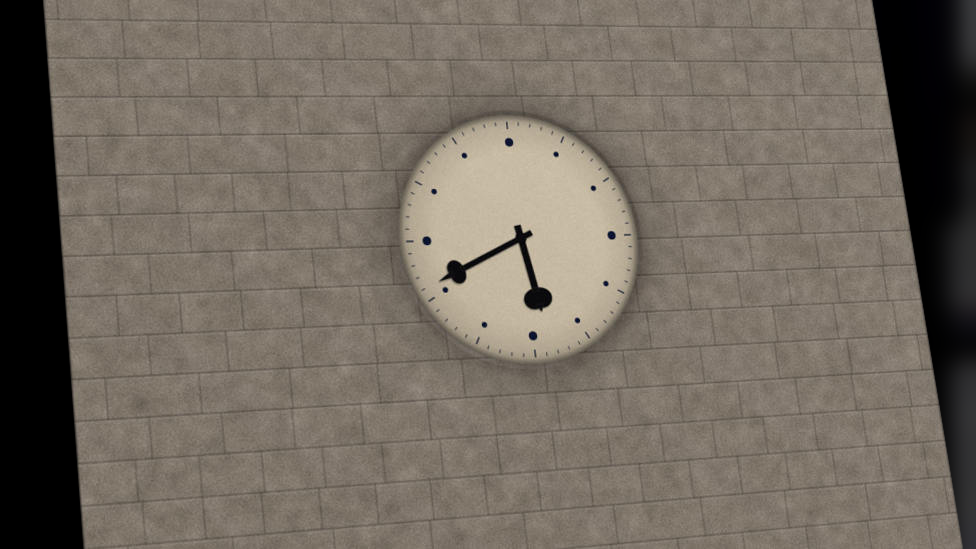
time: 5:41
